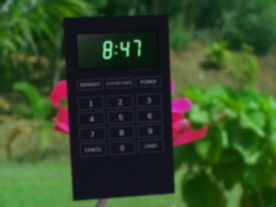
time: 8:47
